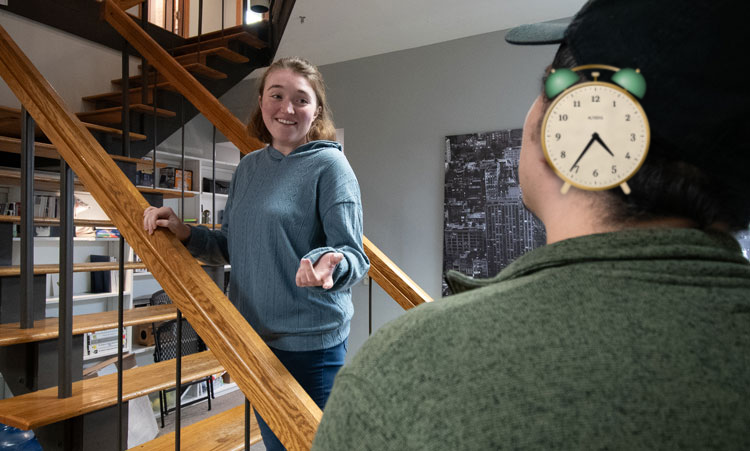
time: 4:36
